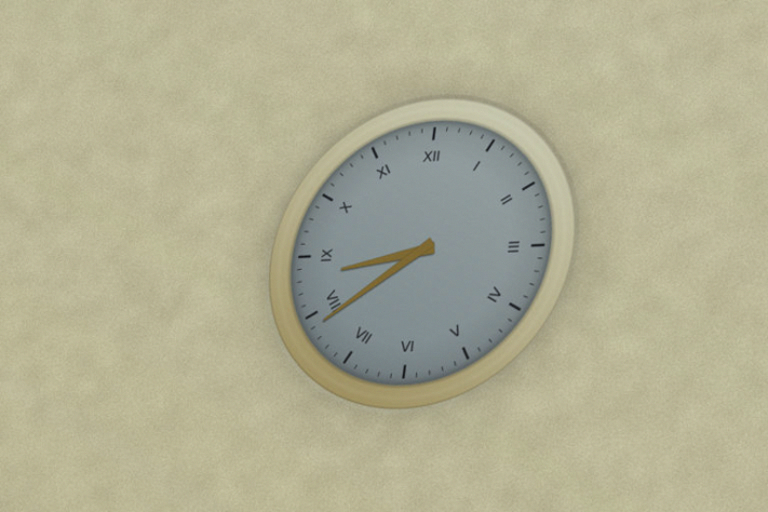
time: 8:39
